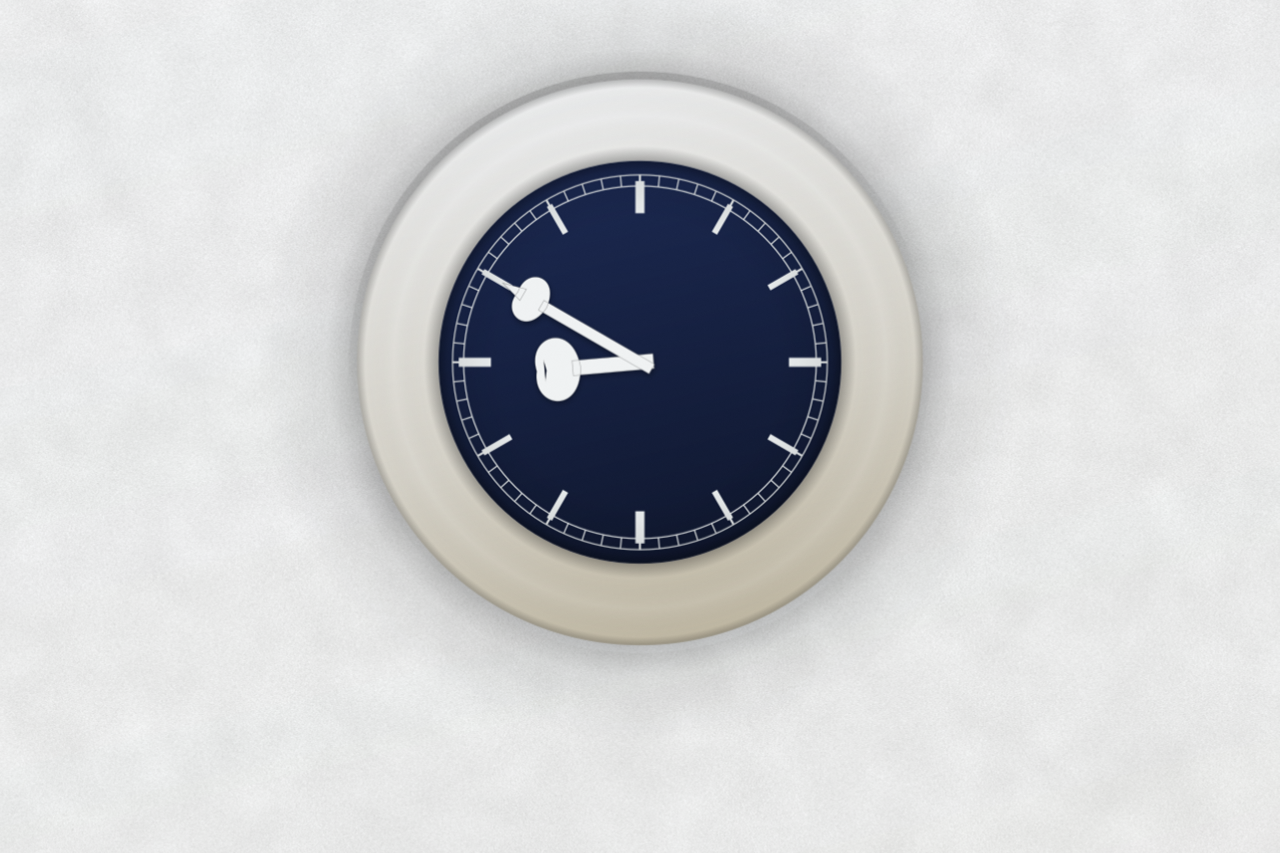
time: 8:50
